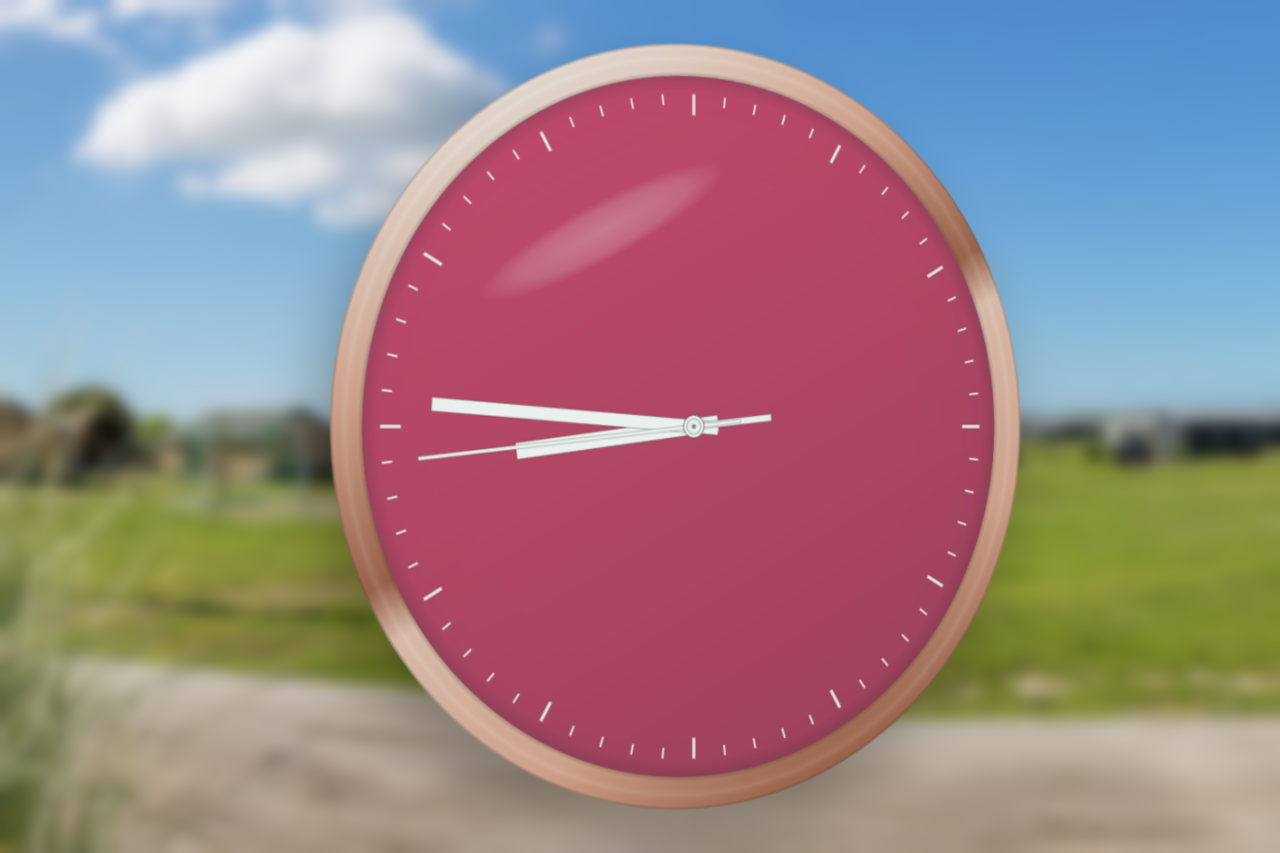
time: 8:45:44
